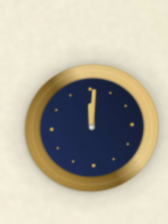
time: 12:01
